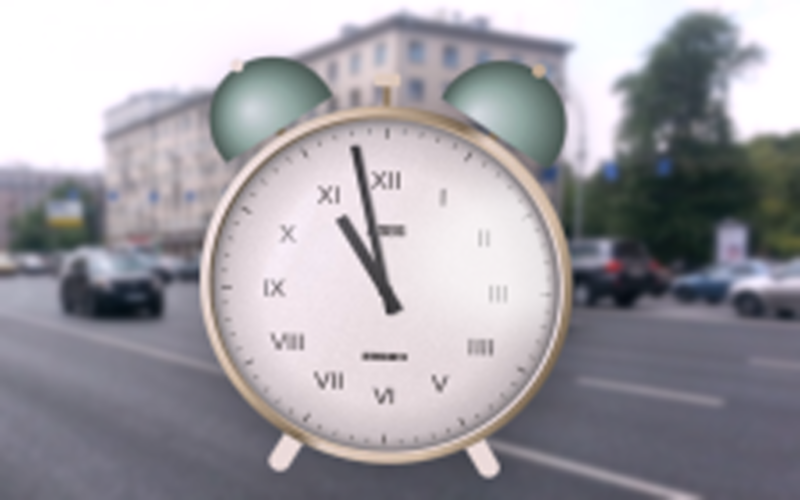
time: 10:58
